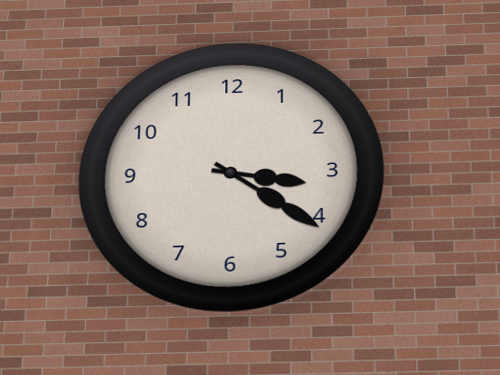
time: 3:21
